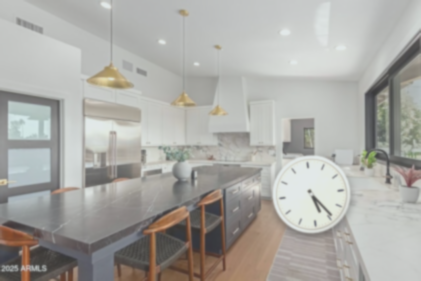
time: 5:24
